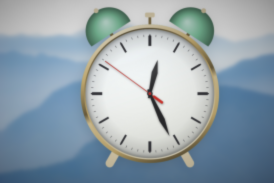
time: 12:25:51
